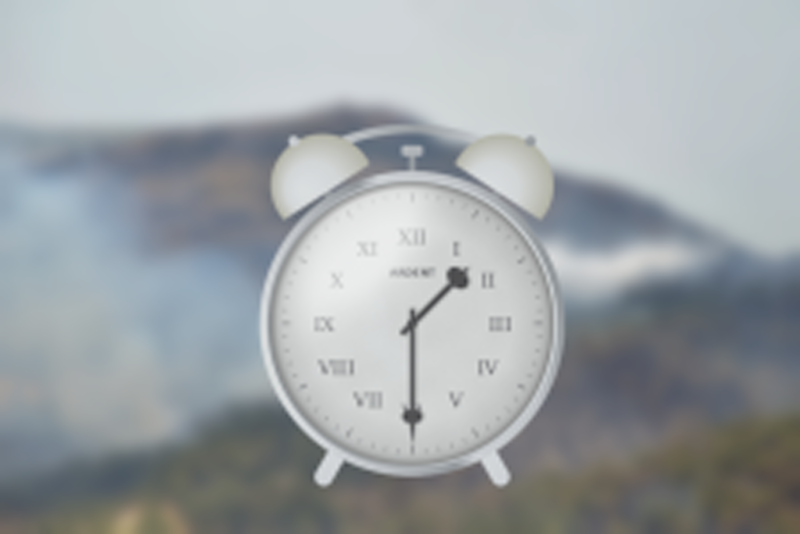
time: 1:30
